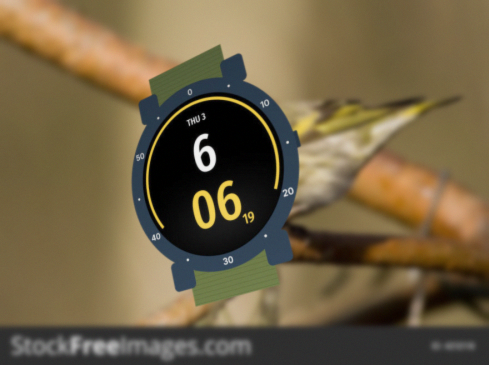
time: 6:06:19
